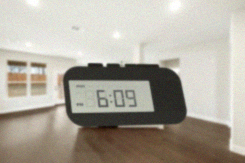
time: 6:09
